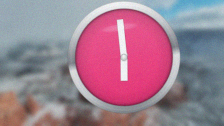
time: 5:59
